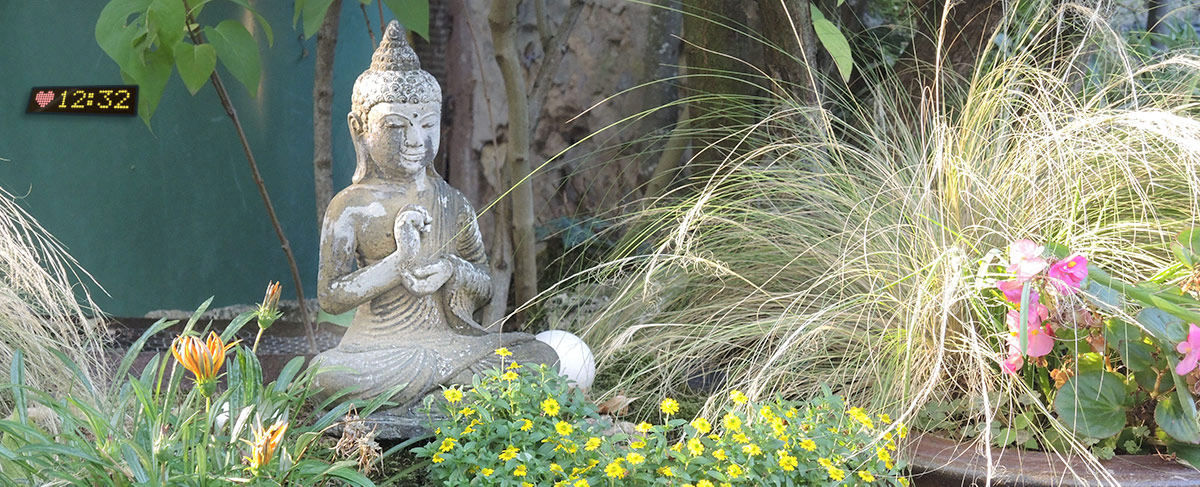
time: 12:32
